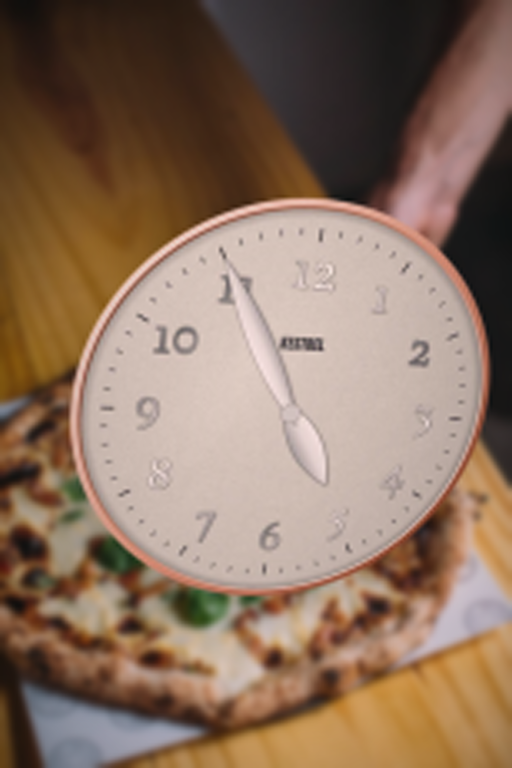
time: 4:55
